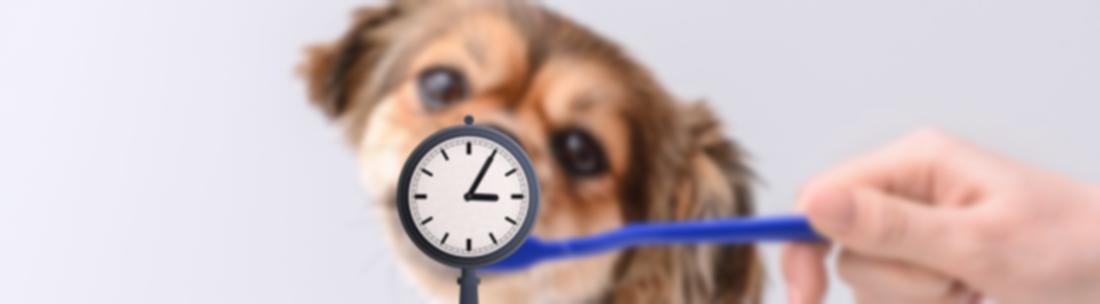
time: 3:05
